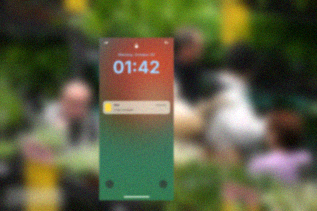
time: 1:42
